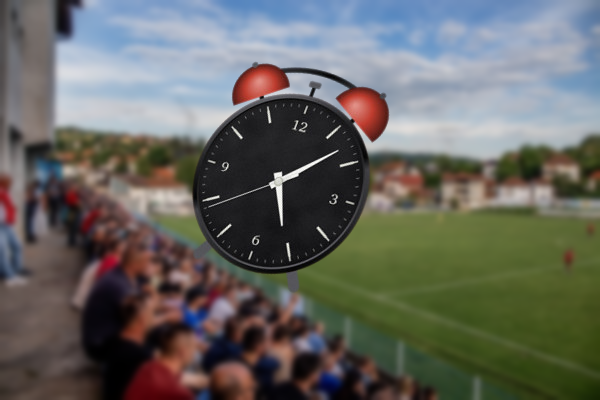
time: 5:07:39
